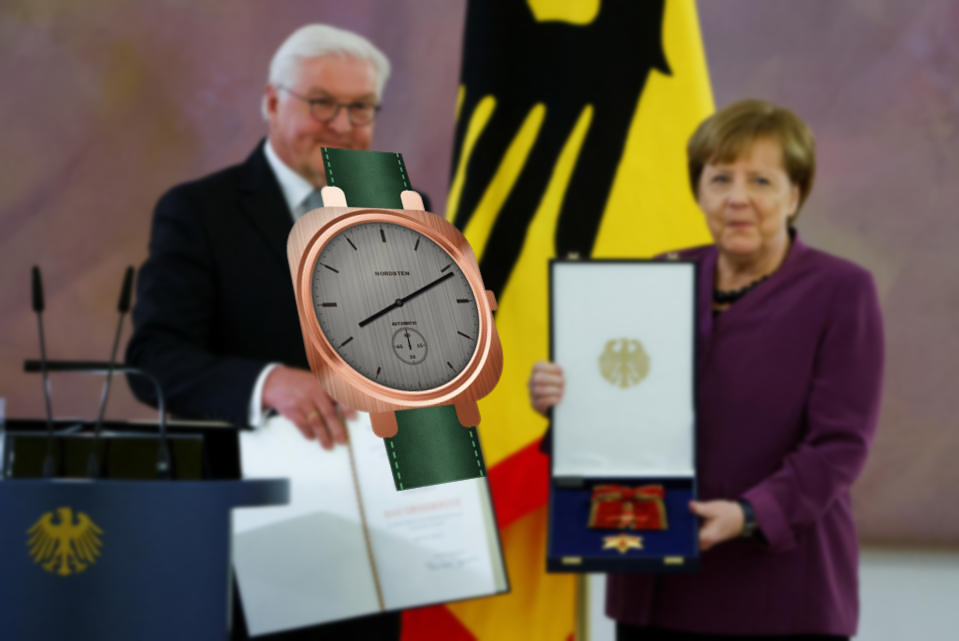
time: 8:11
